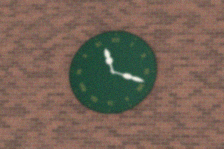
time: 11:18
